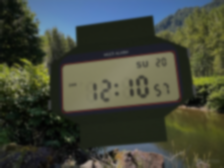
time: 12:10:57
